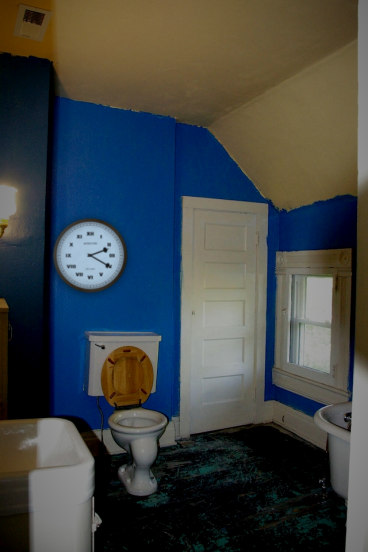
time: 2:20
